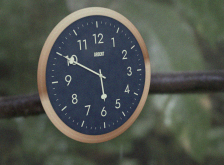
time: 5:50
